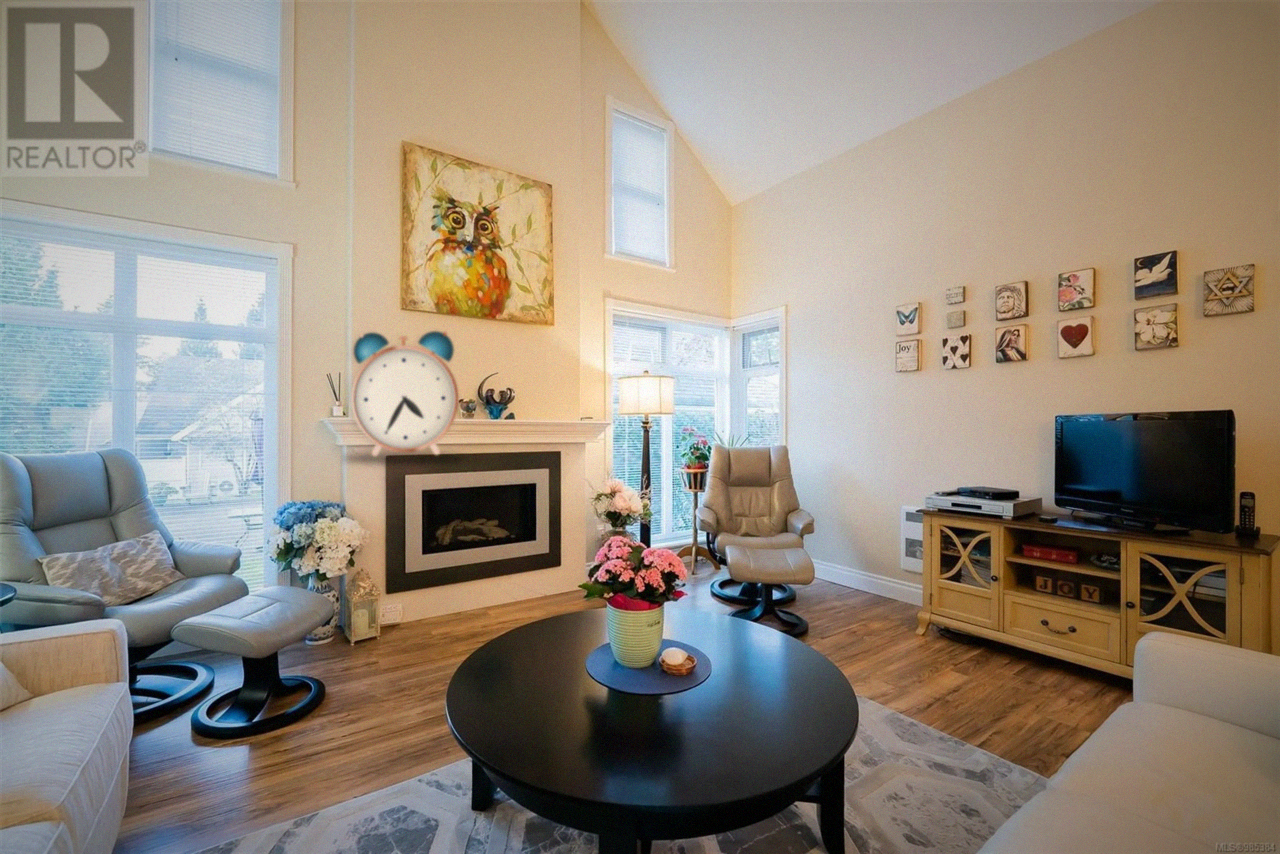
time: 4:35
